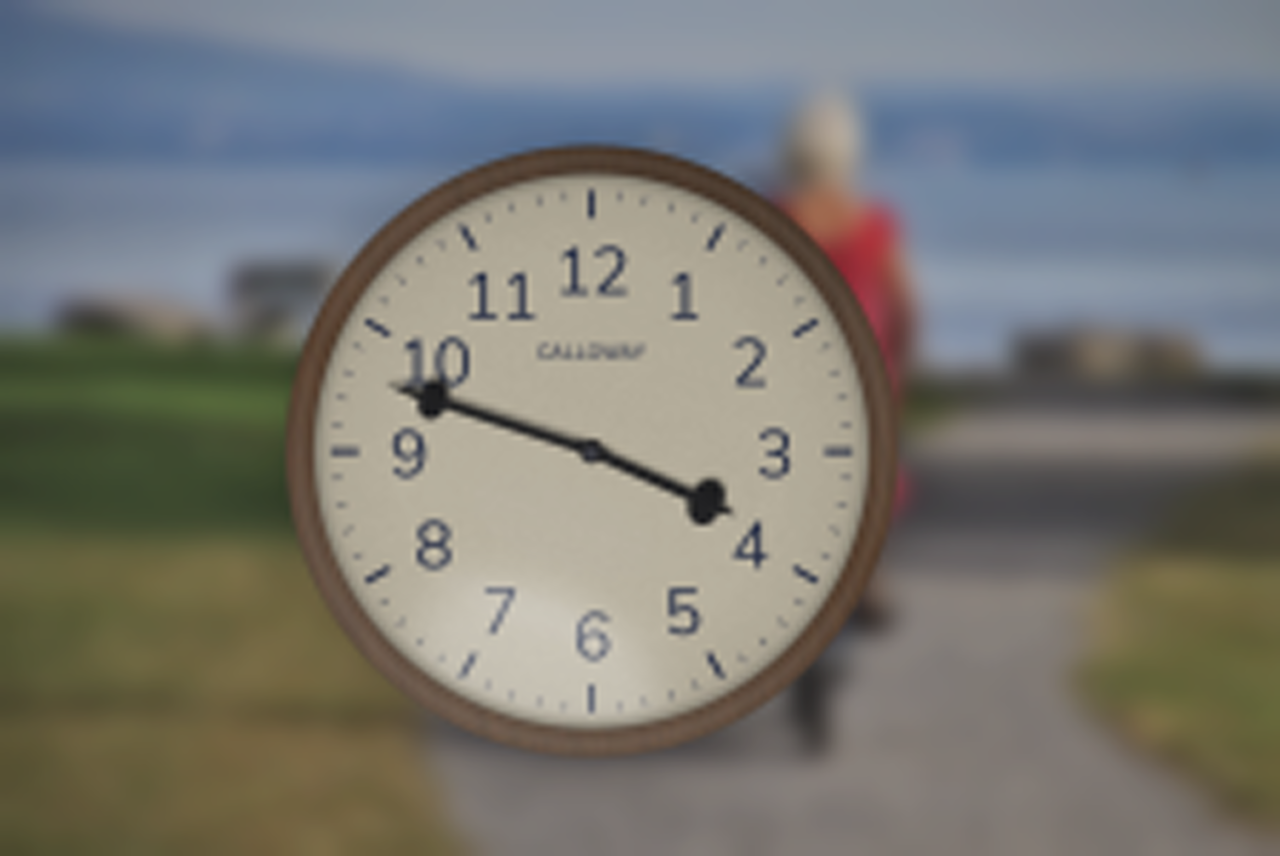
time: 3:48
